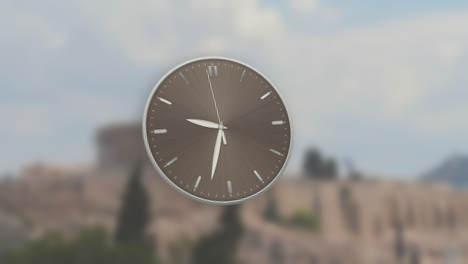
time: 9:32:59
